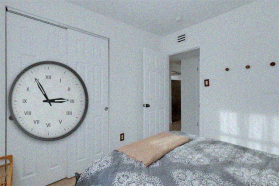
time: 2:55
